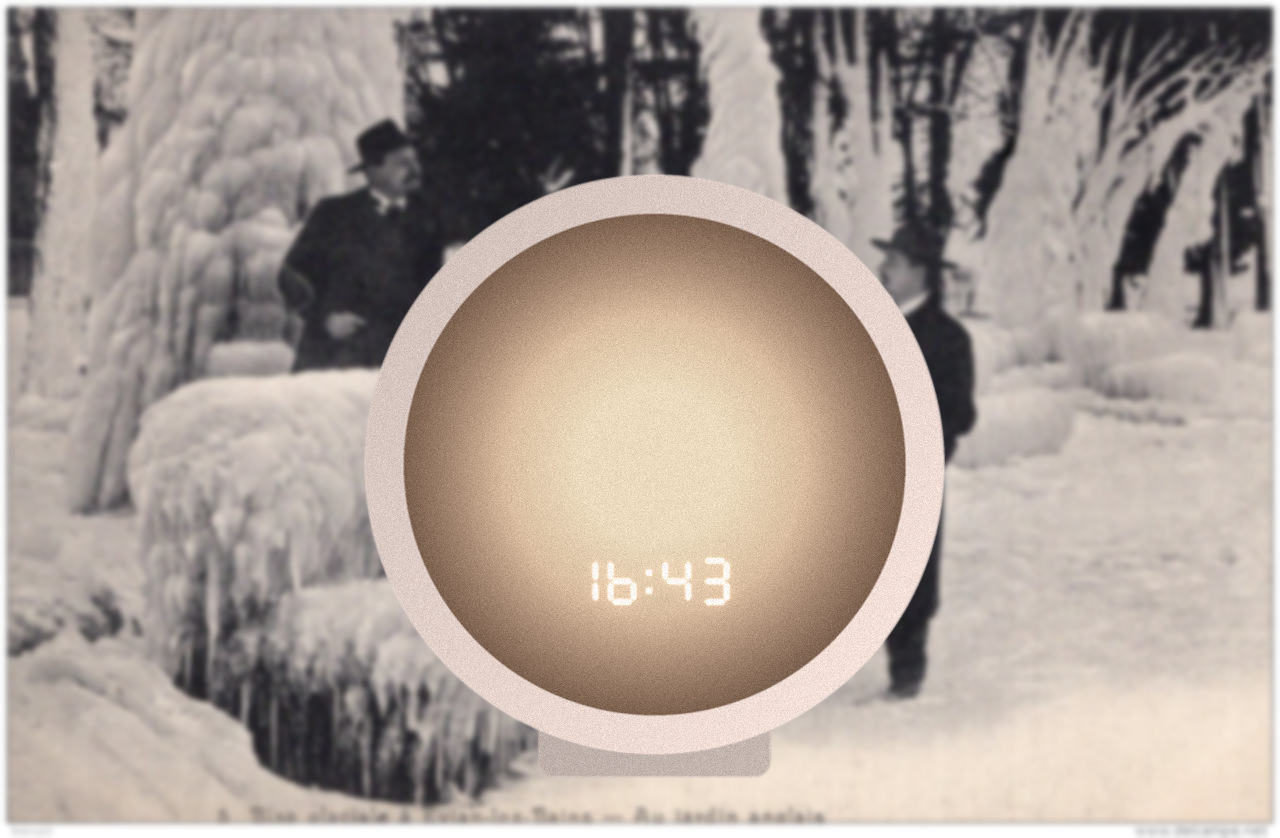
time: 16:43
